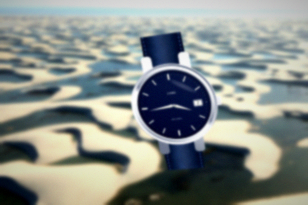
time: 3:44
